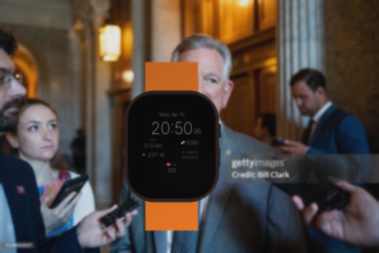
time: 20:50
